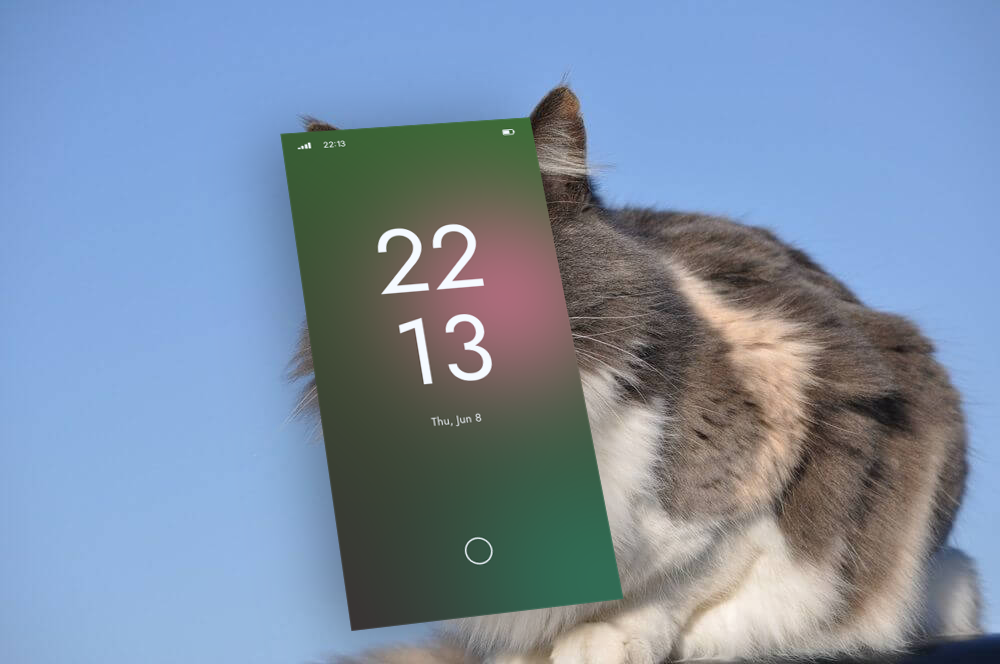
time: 22:13
